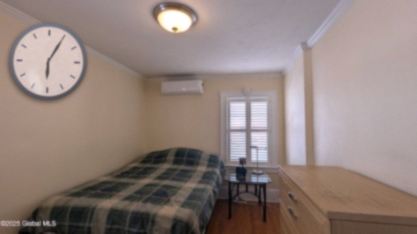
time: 6:05
